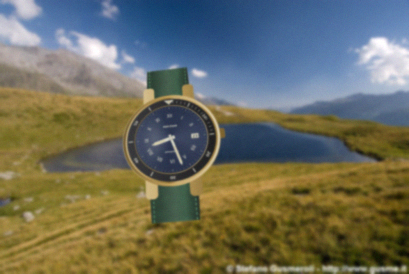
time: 8:27
